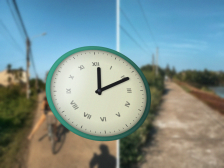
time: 12:11
